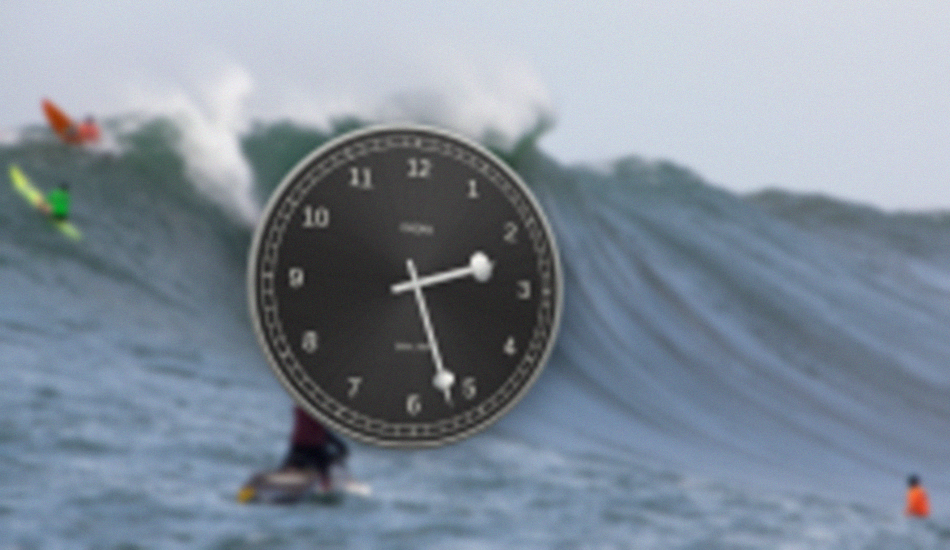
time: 2:27
